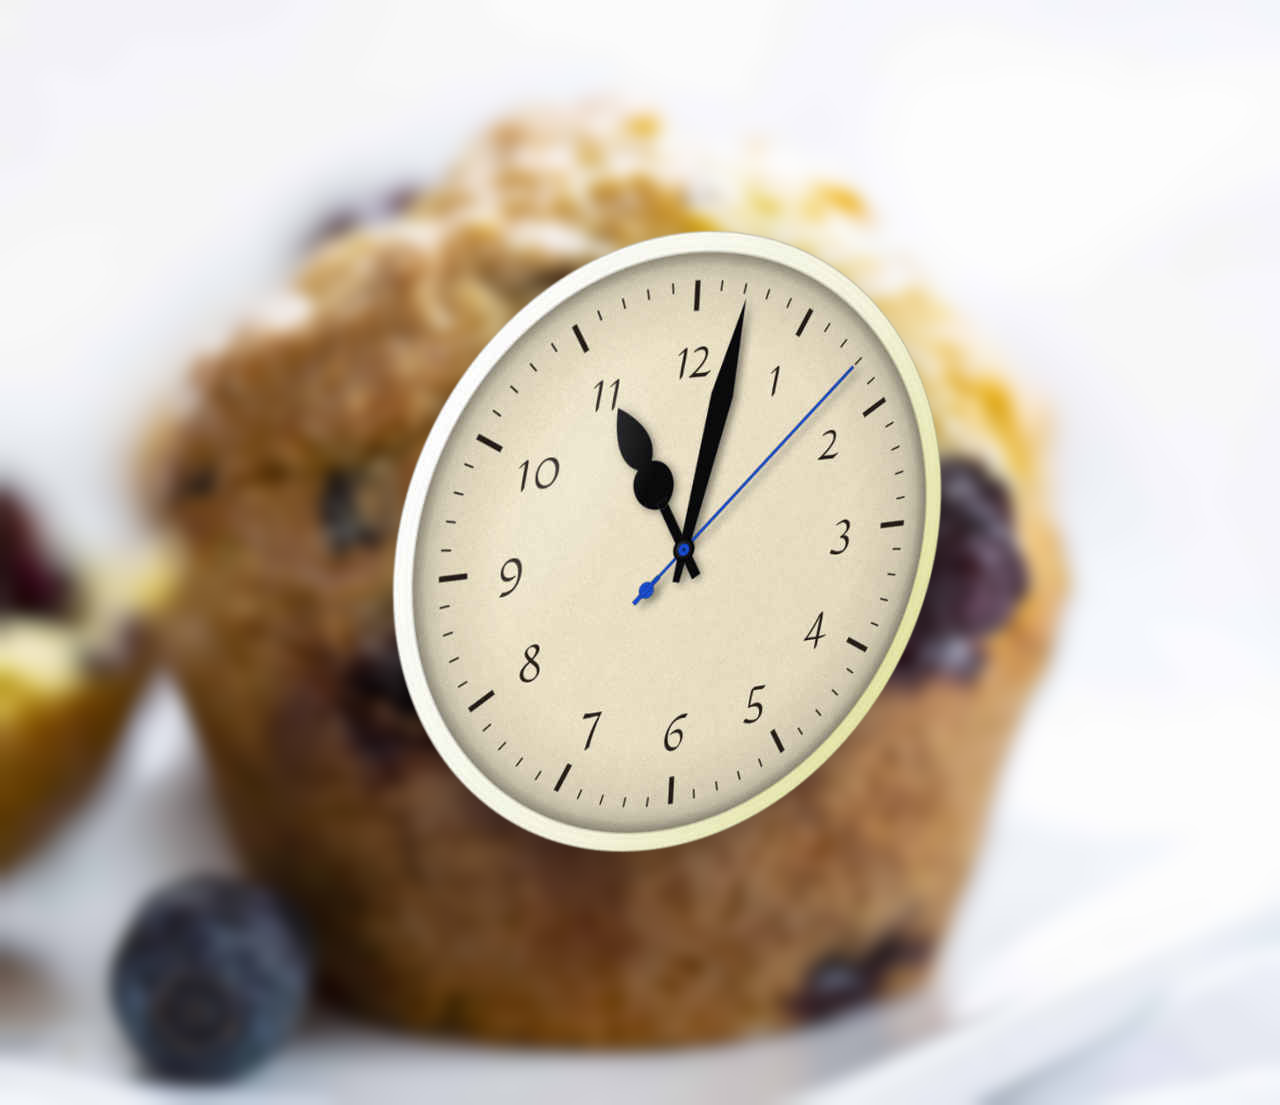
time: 11:02:08
